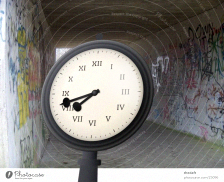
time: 7:42
